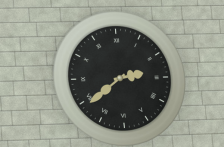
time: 2:39
